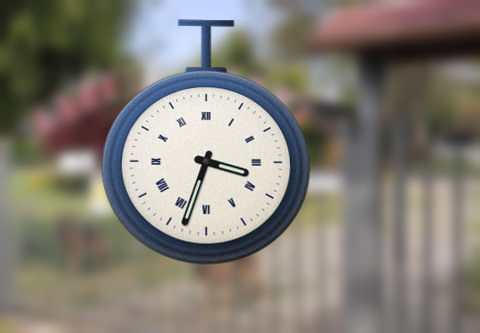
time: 3:33
